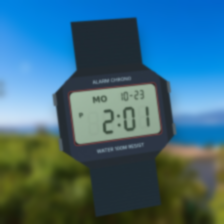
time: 2:01
